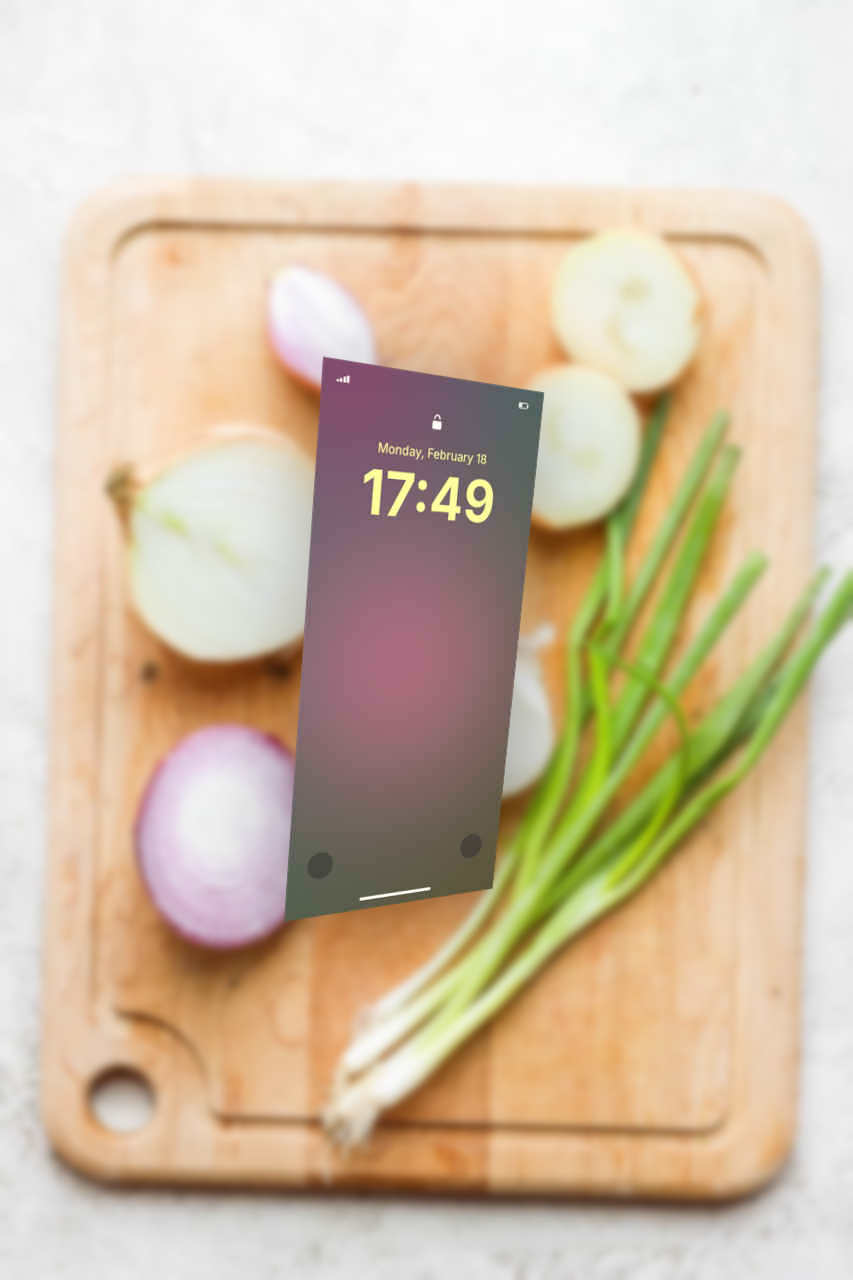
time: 17:49
